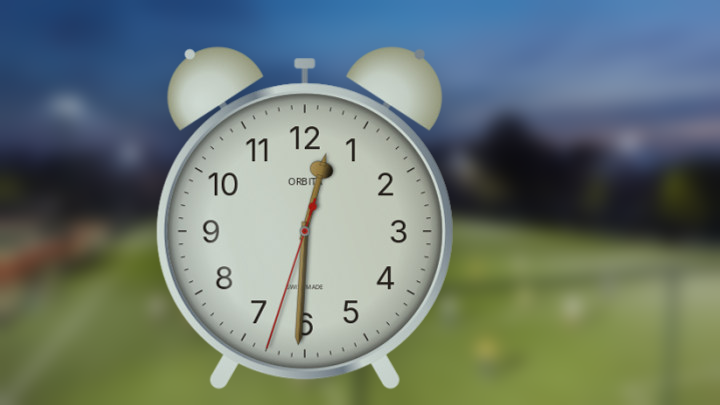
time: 12:30:33
